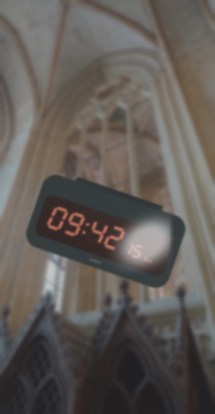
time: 9:42:15
